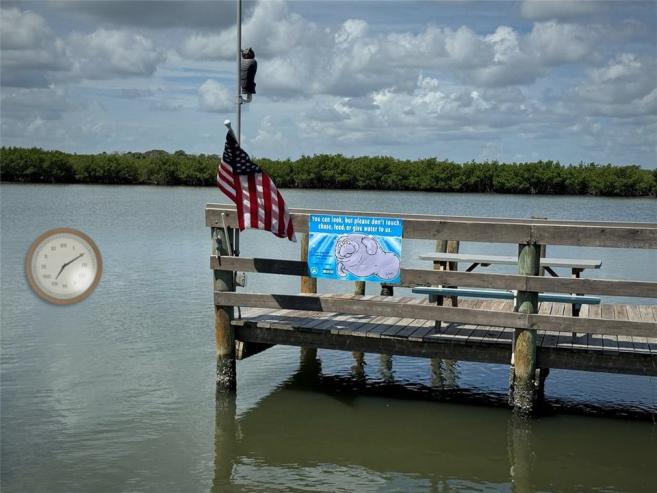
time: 7:10
